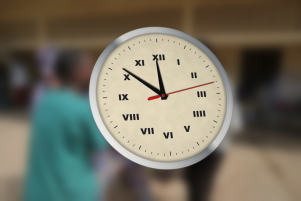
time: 11:51:13
